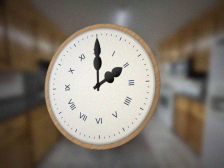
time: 2:00
